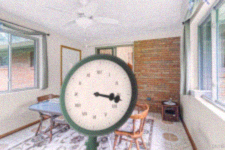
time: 3:17
